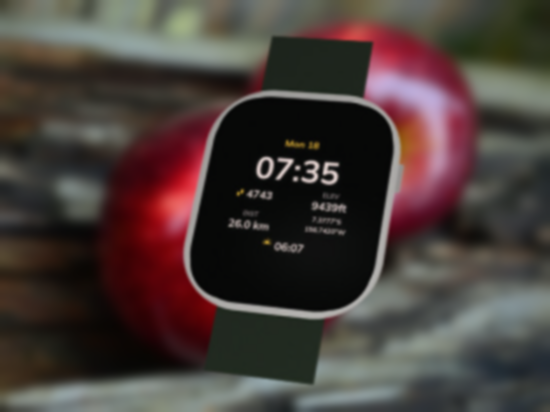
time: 7:35
